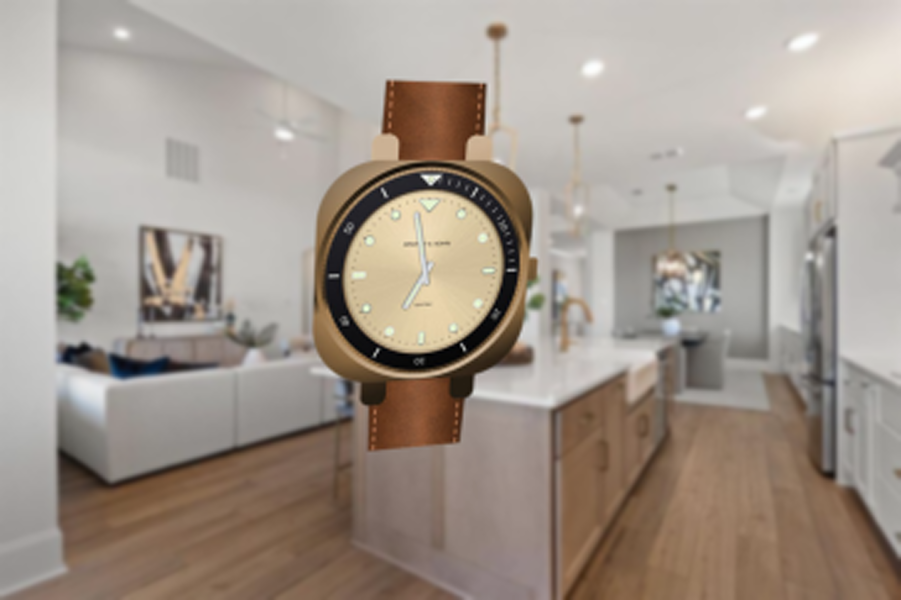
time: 6:58
